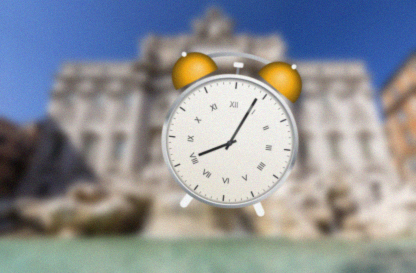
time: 8:04
